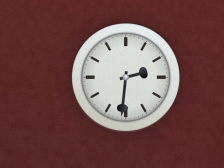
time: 2:31
